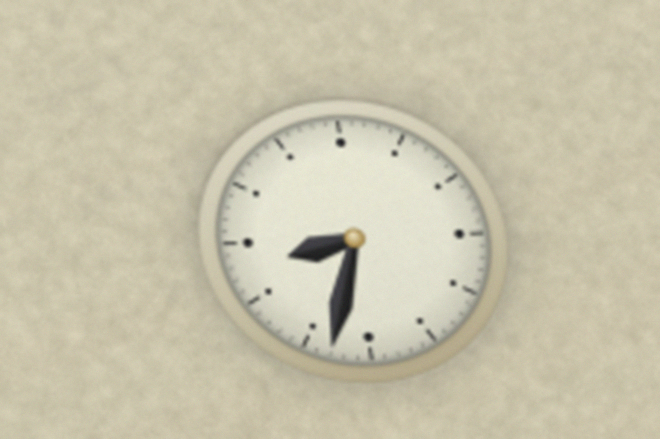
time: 8:33
